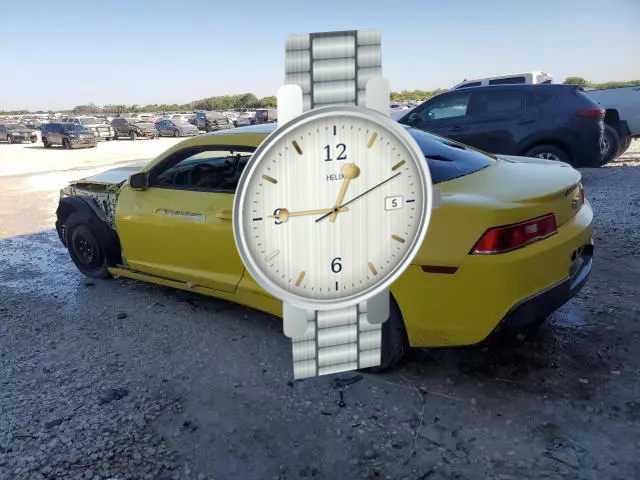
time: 12:45:11
